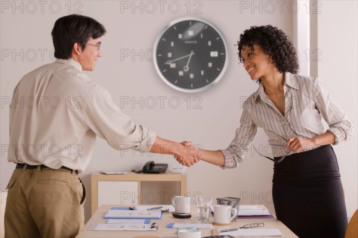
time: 6:42
